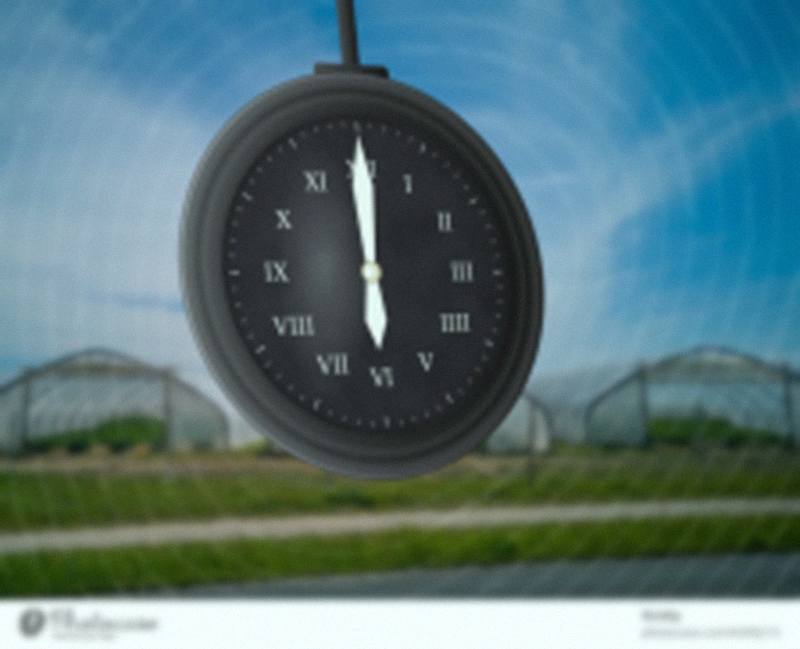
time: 6:00
